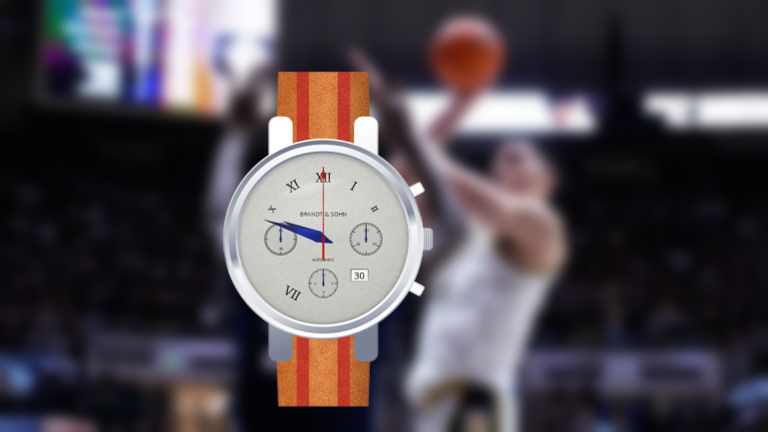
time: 9:48
